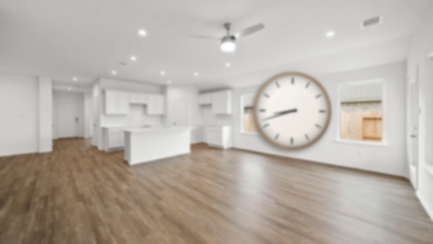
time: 8:42
